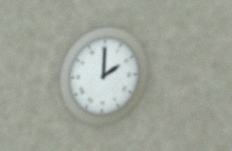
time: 2:00
